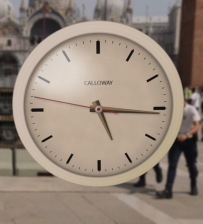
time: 5:15:47
